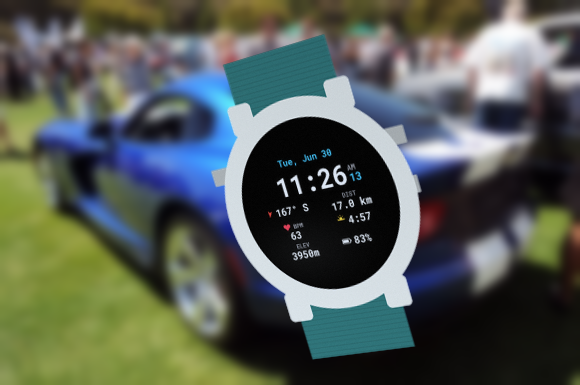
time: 11:26:13
